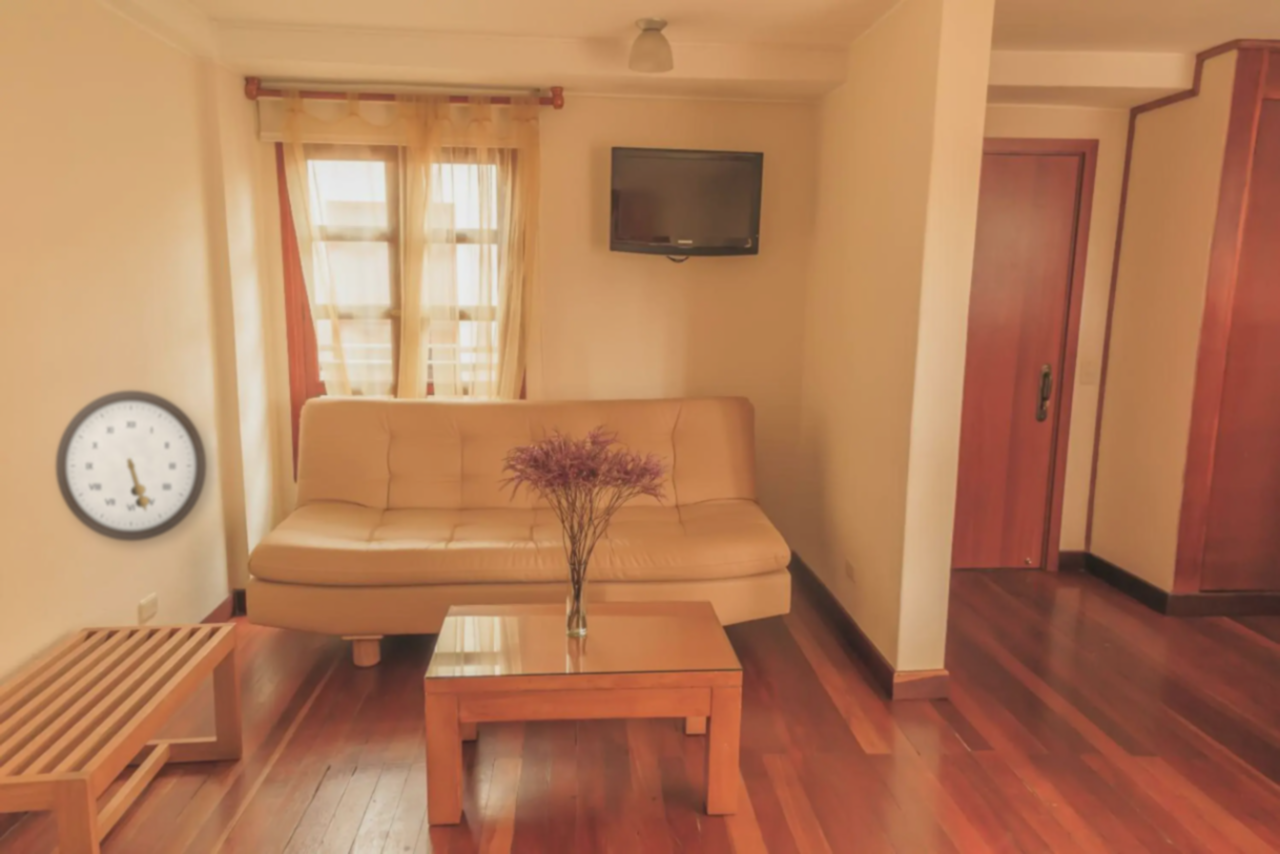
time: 5:27
